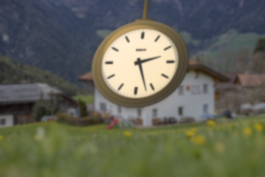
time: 2:27
